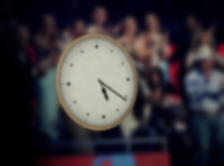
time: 5:21
